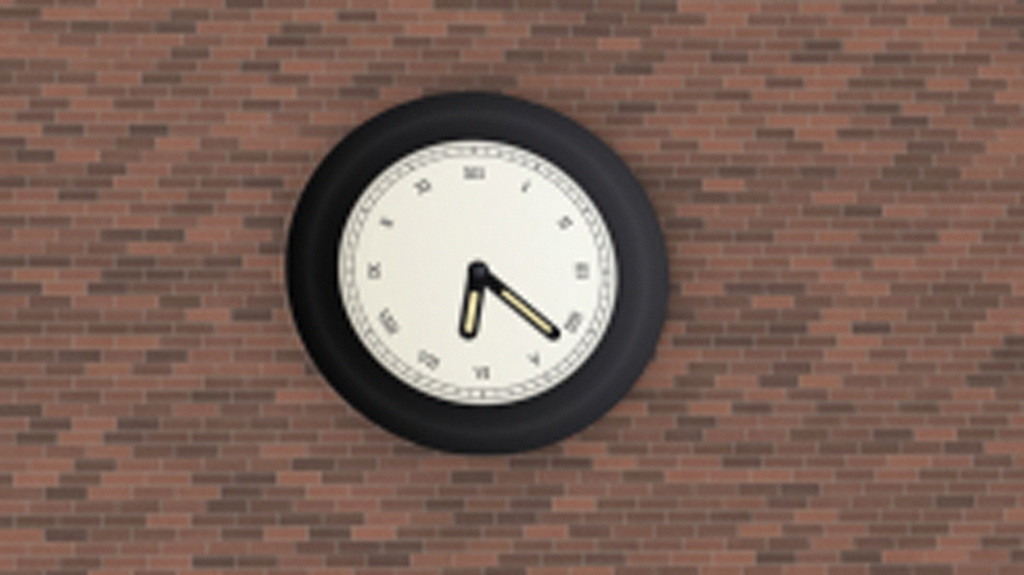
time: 6:22
